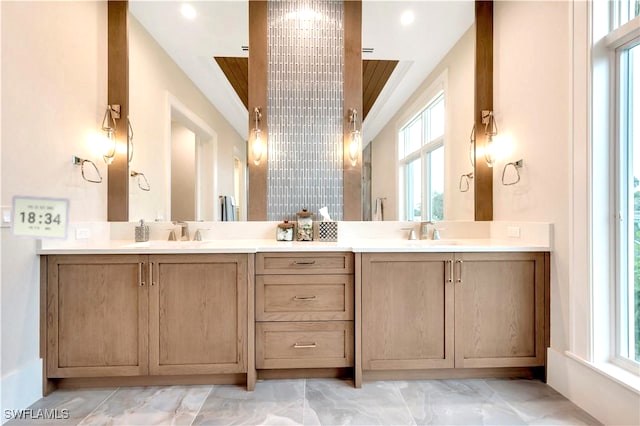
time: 18:34
